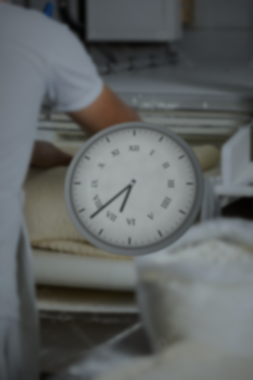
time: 6:38
